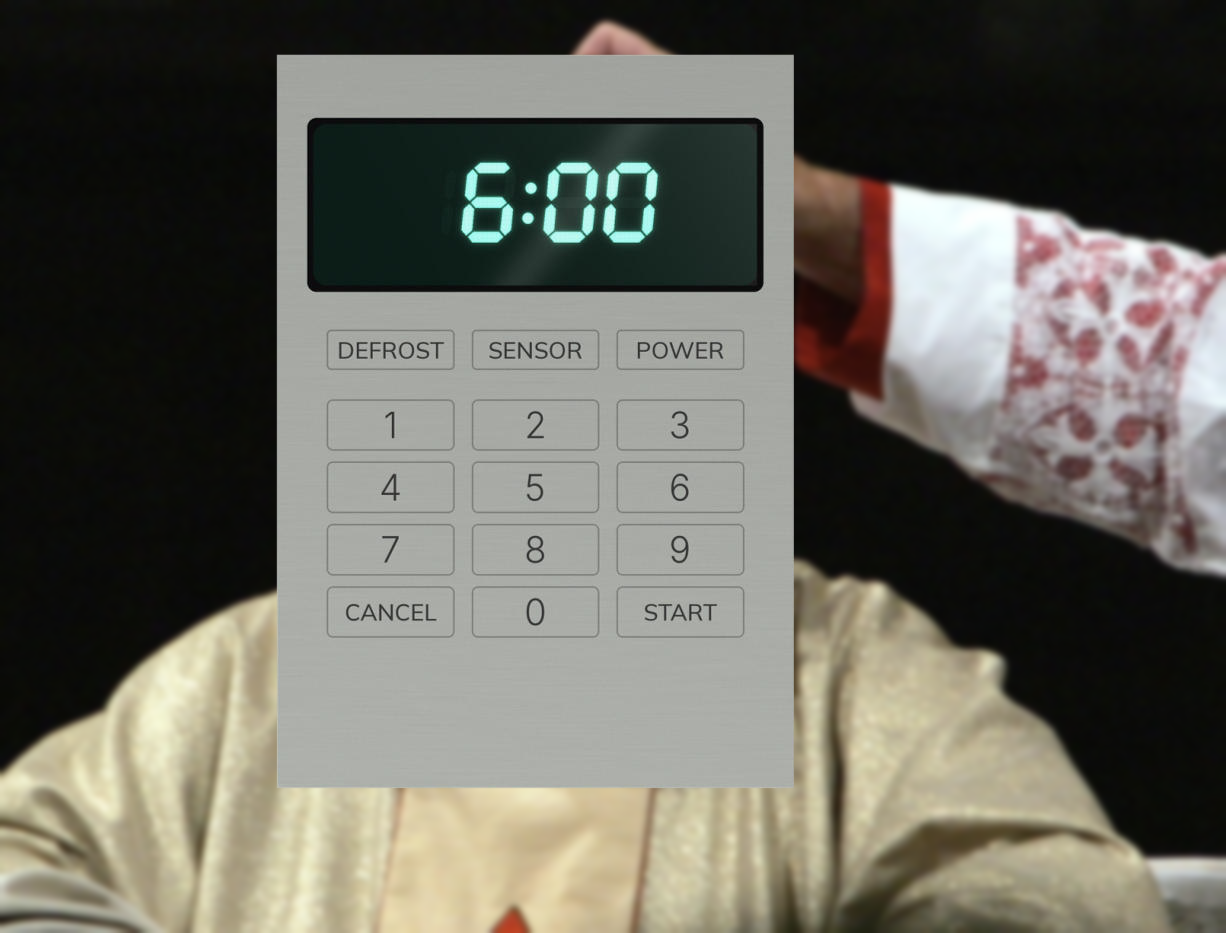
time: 6:00
